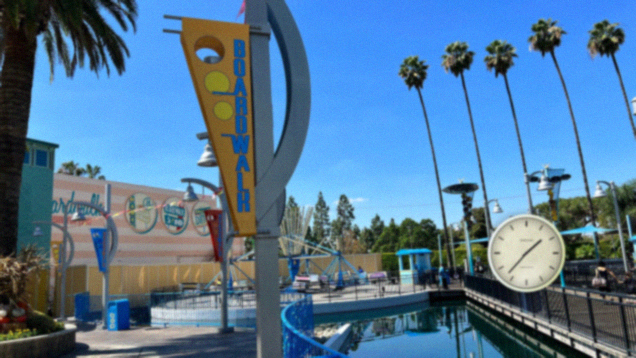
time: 1:37
